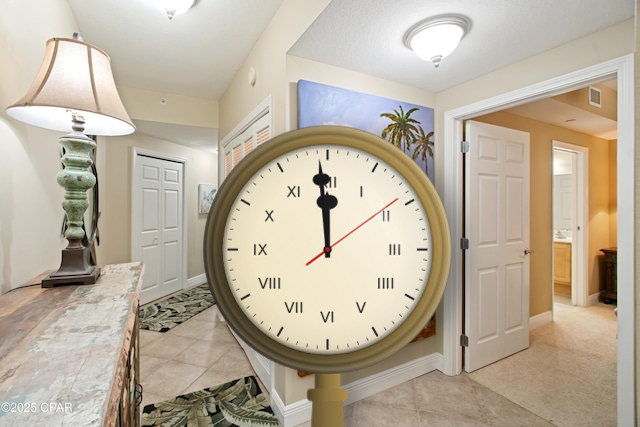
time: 11:59:09
